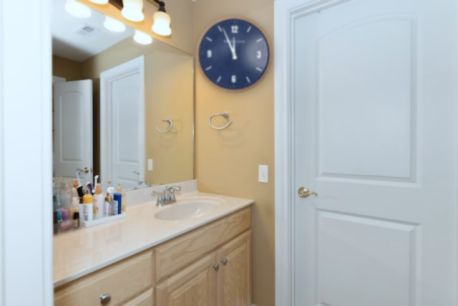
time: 11:56
